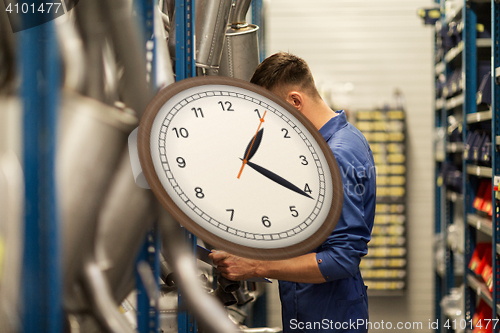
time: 1:21:06
